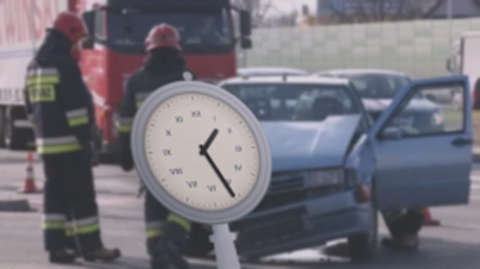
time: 1:26
